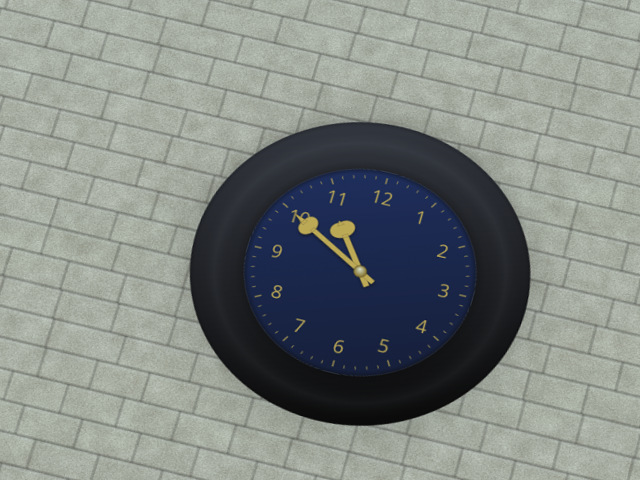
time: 10:50
